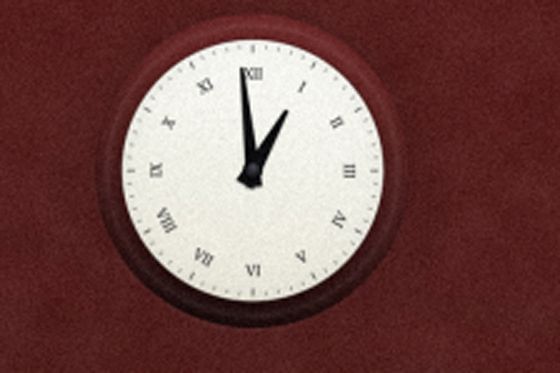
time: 12:59
